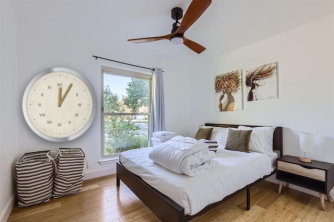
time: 12:05
